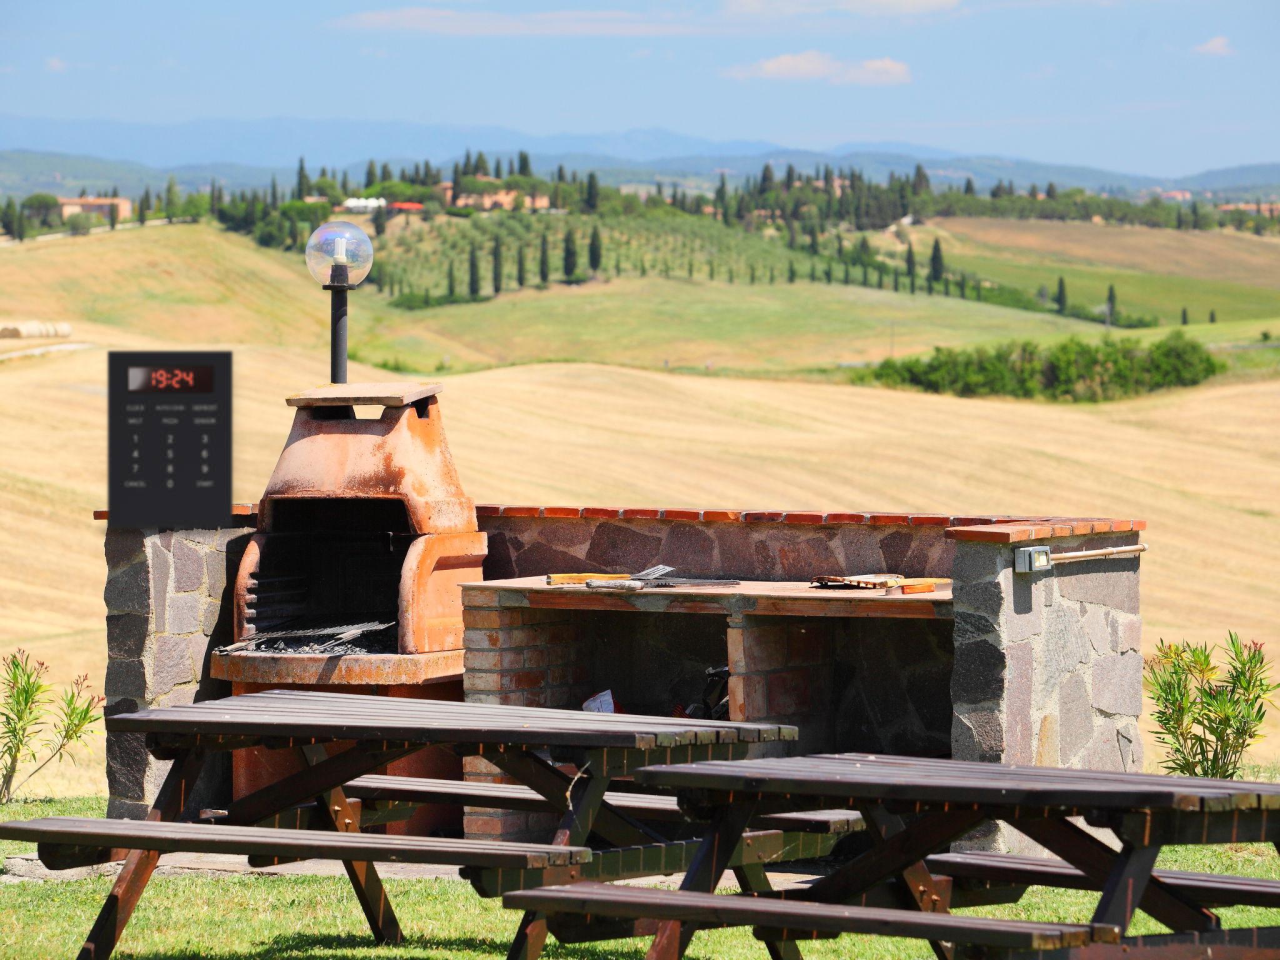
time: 19:24
